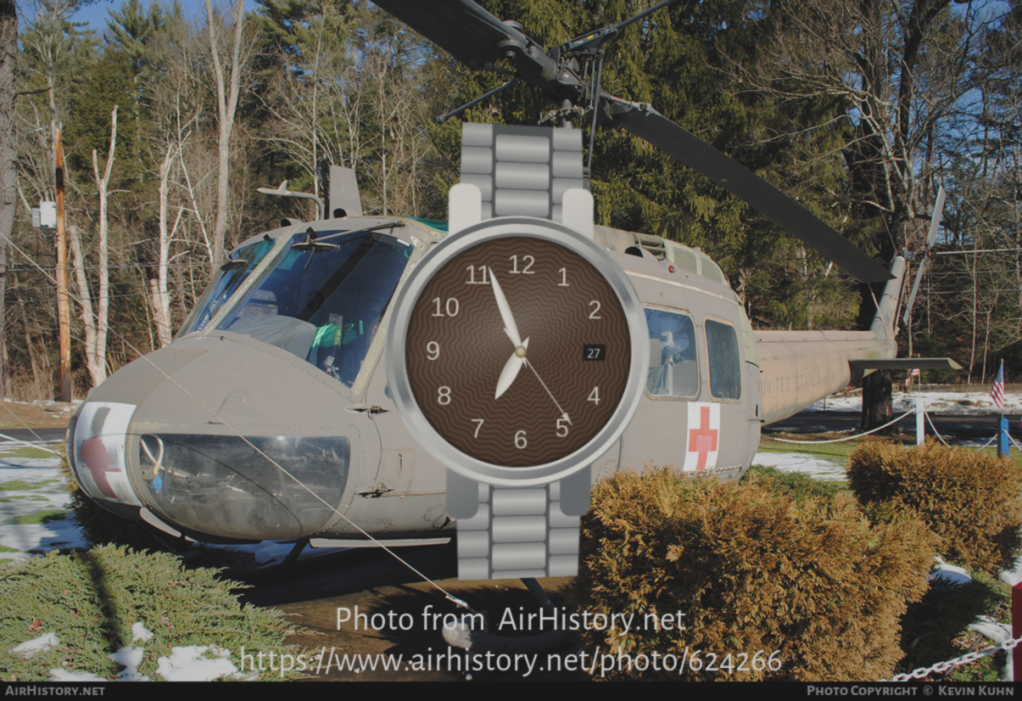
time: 6:56:24
